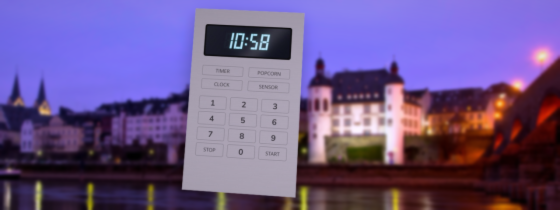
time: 10:58
